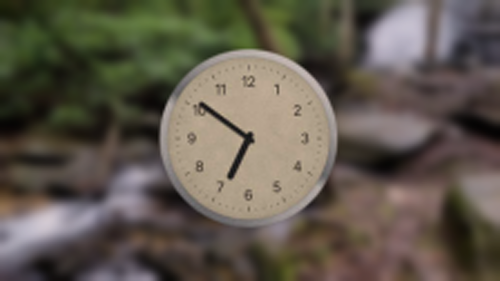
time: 6:51
